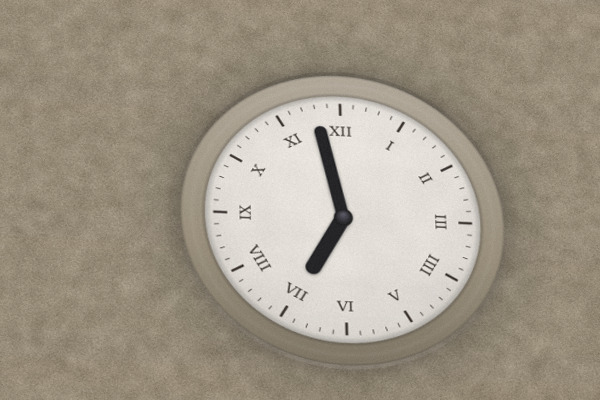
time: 6:58
